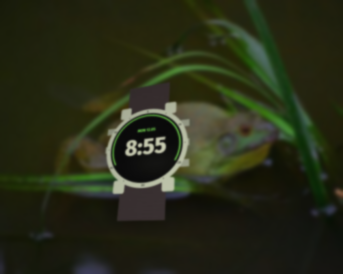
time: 8:55
